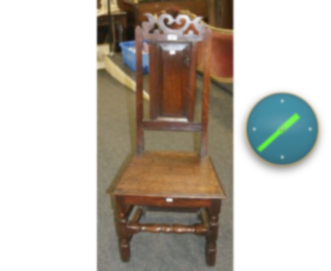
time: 1:38
